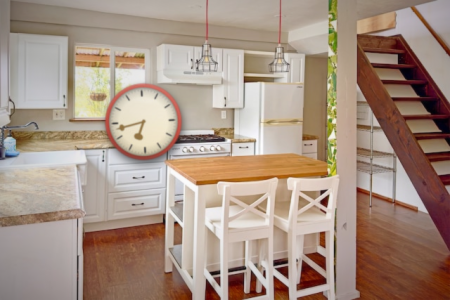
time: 6:43
